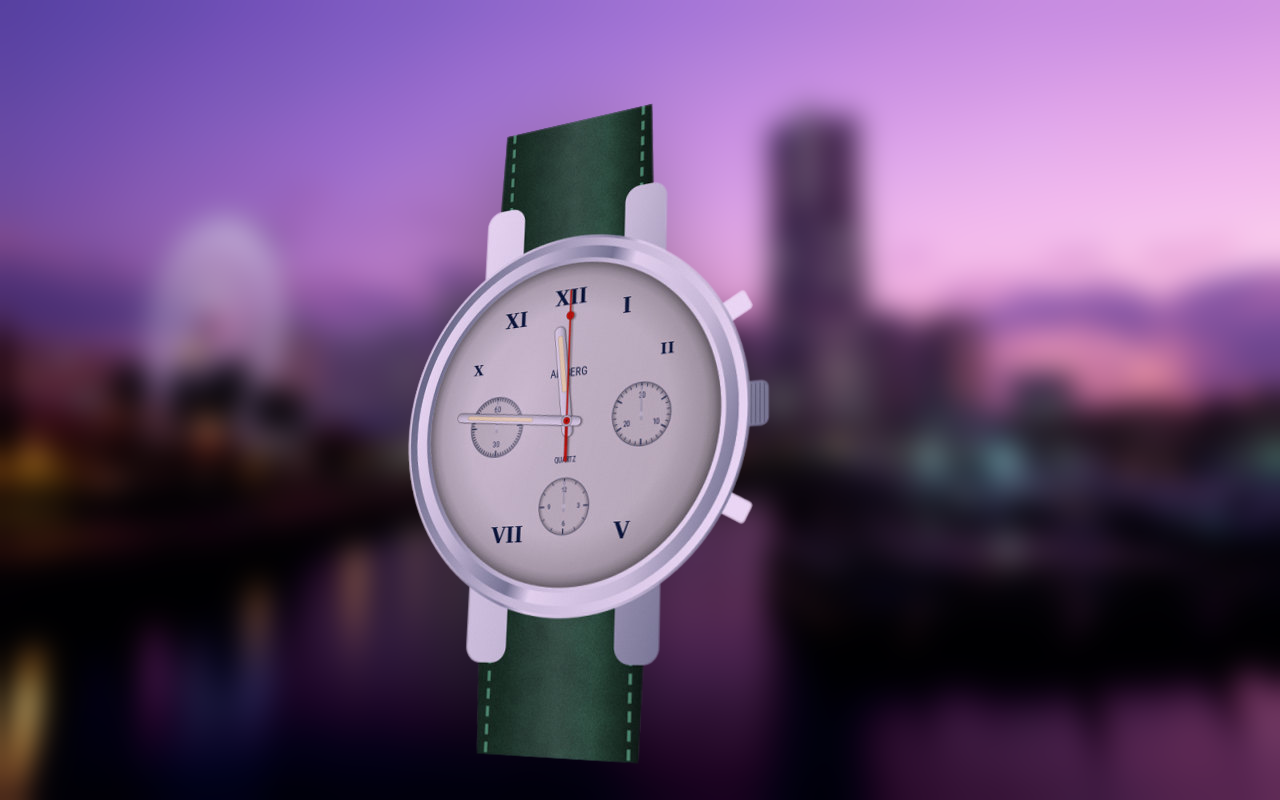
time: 11:46
